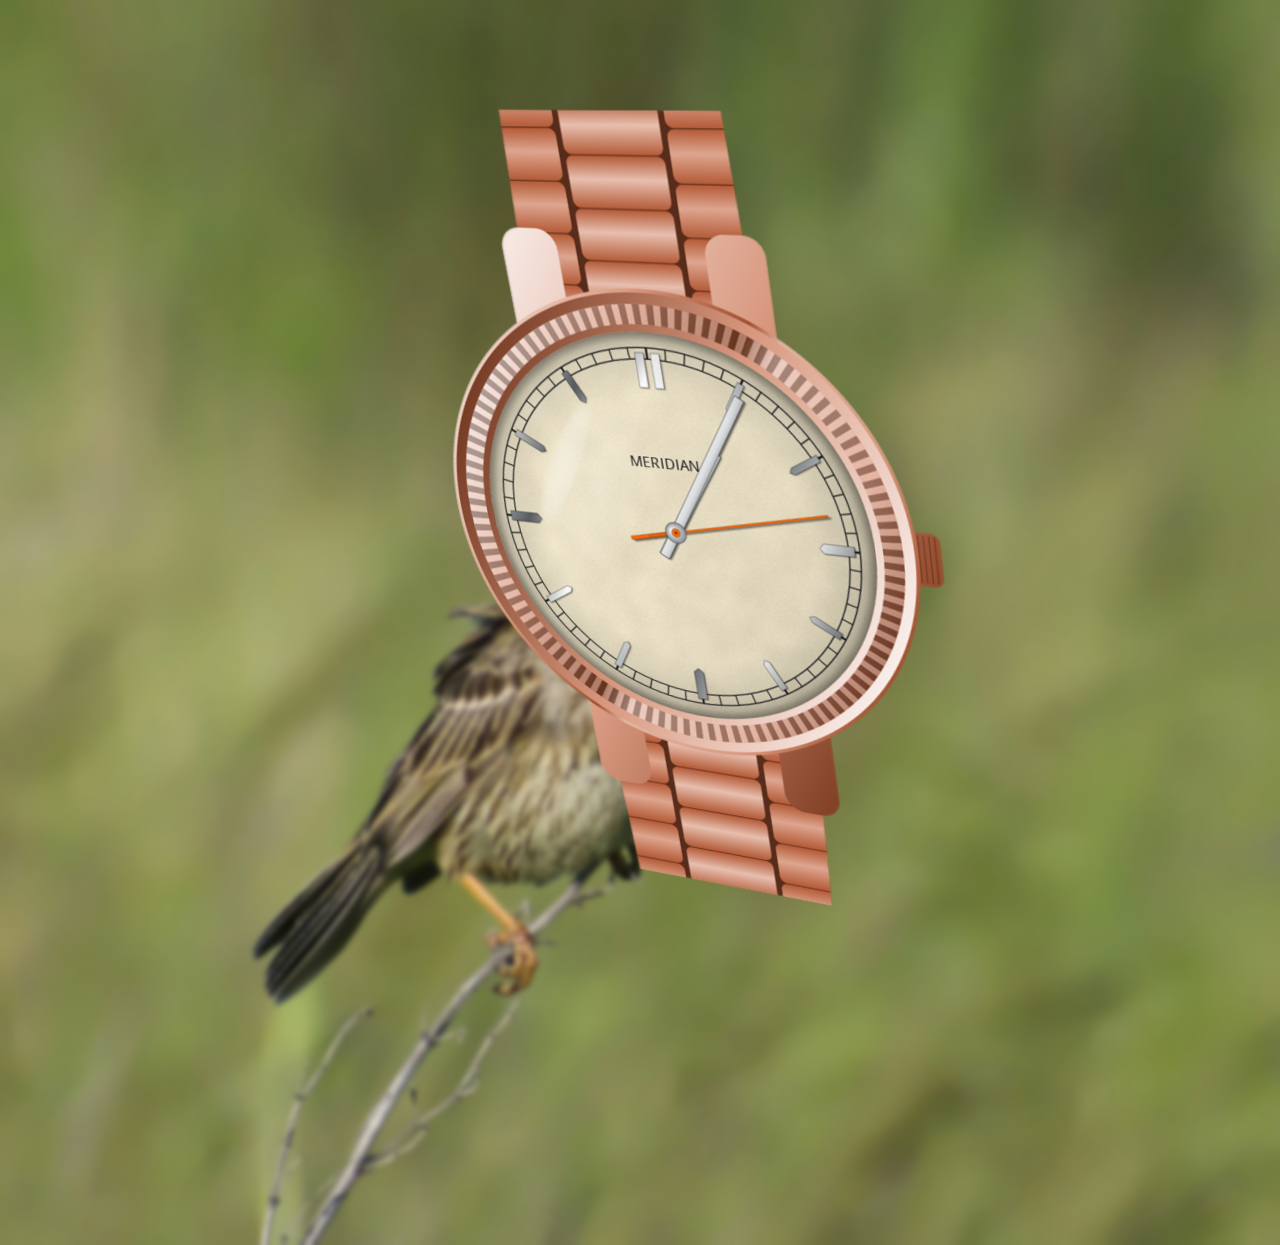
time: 1:05:13
